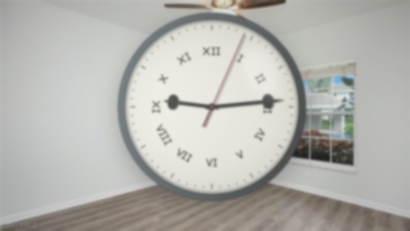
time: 9:14:04
